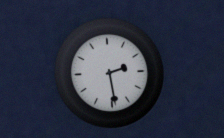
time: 2:29
